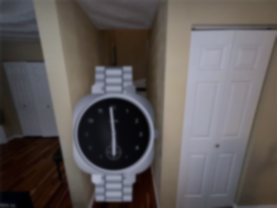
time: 5:59
